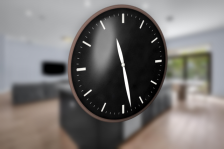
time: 11:28
